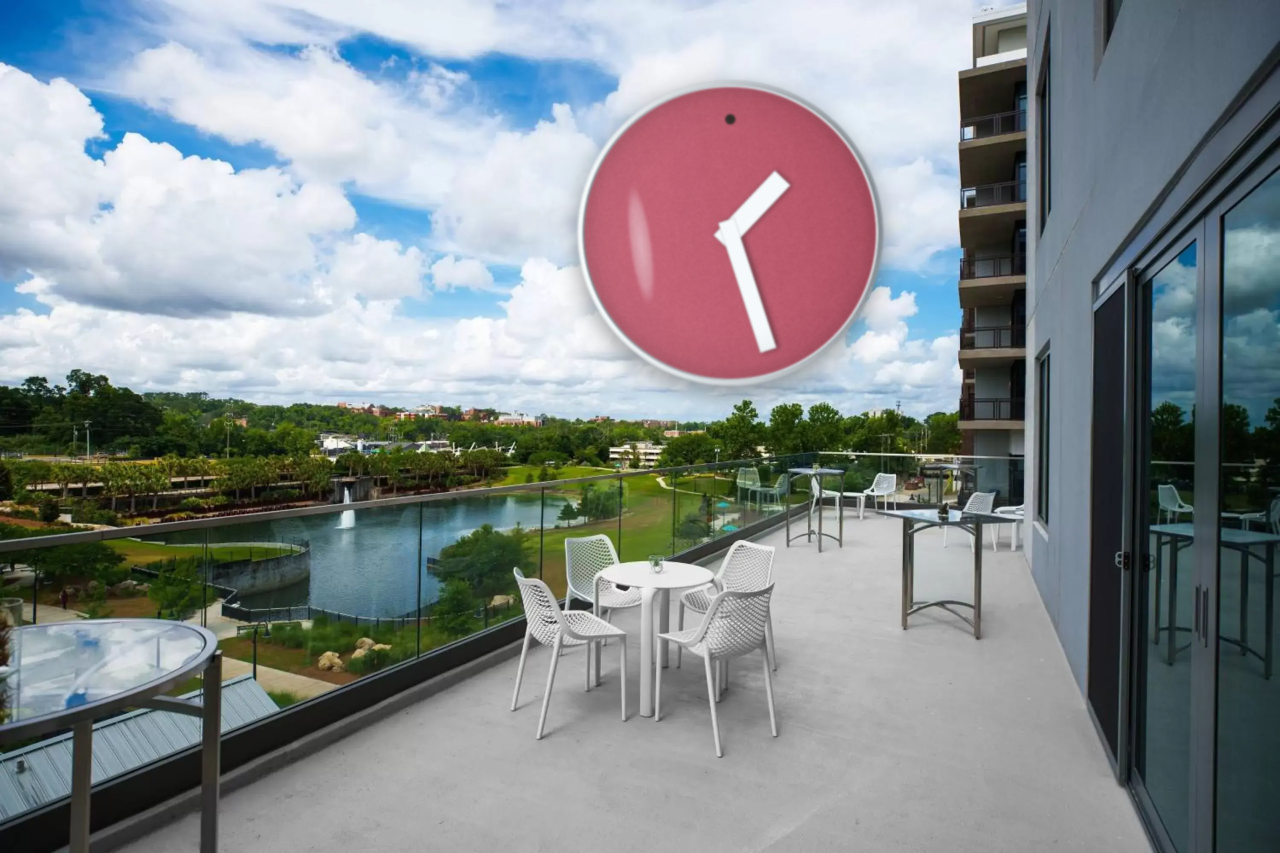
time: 1:27
